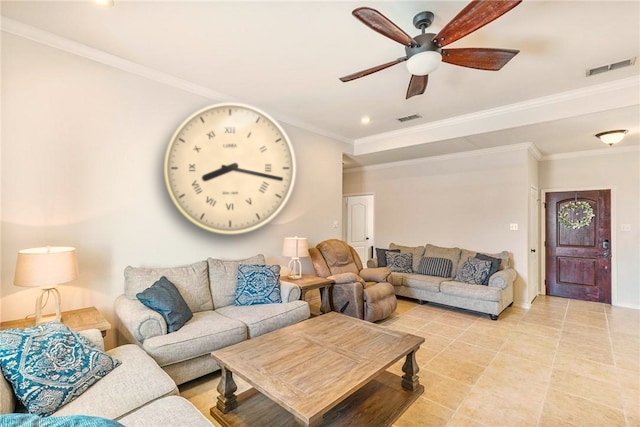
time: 8:17
